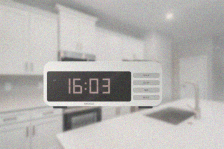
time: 16:03
